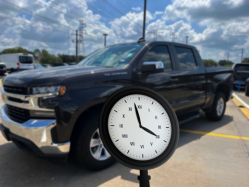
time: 3:58
